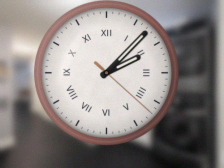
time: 2:07:22
